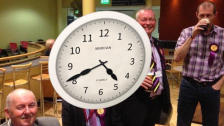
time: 4:41
